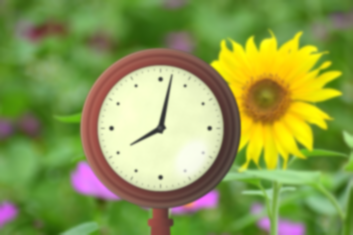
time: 8:02
